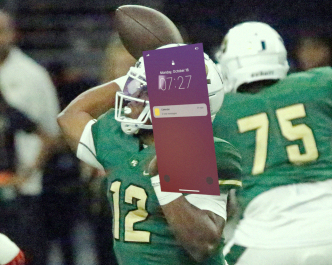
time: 7:27
